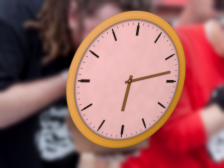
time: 6:13
